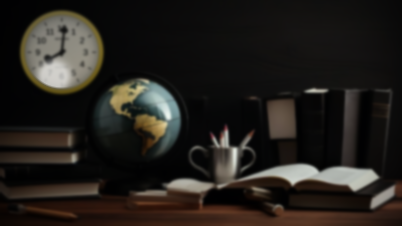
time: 8:01
